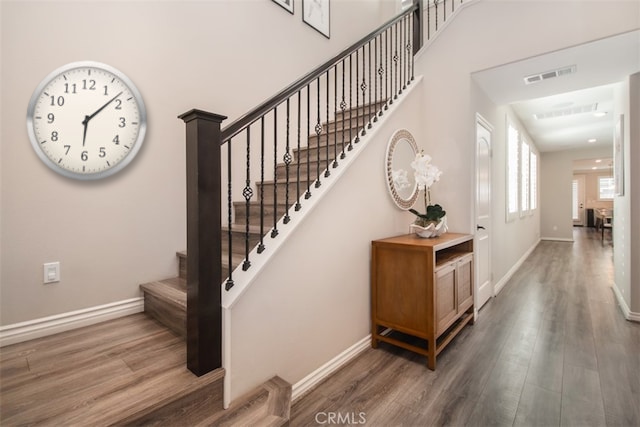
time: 6:08
